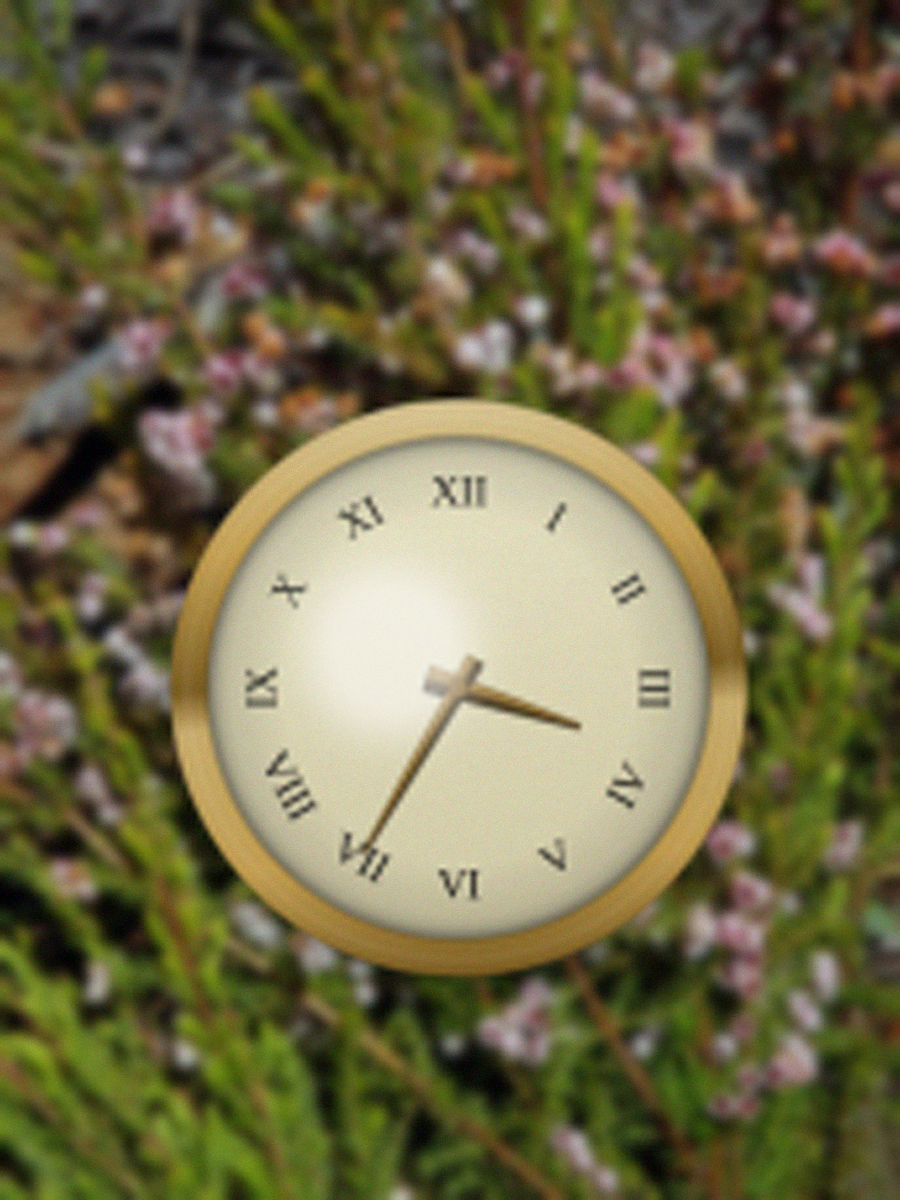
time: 3:35
